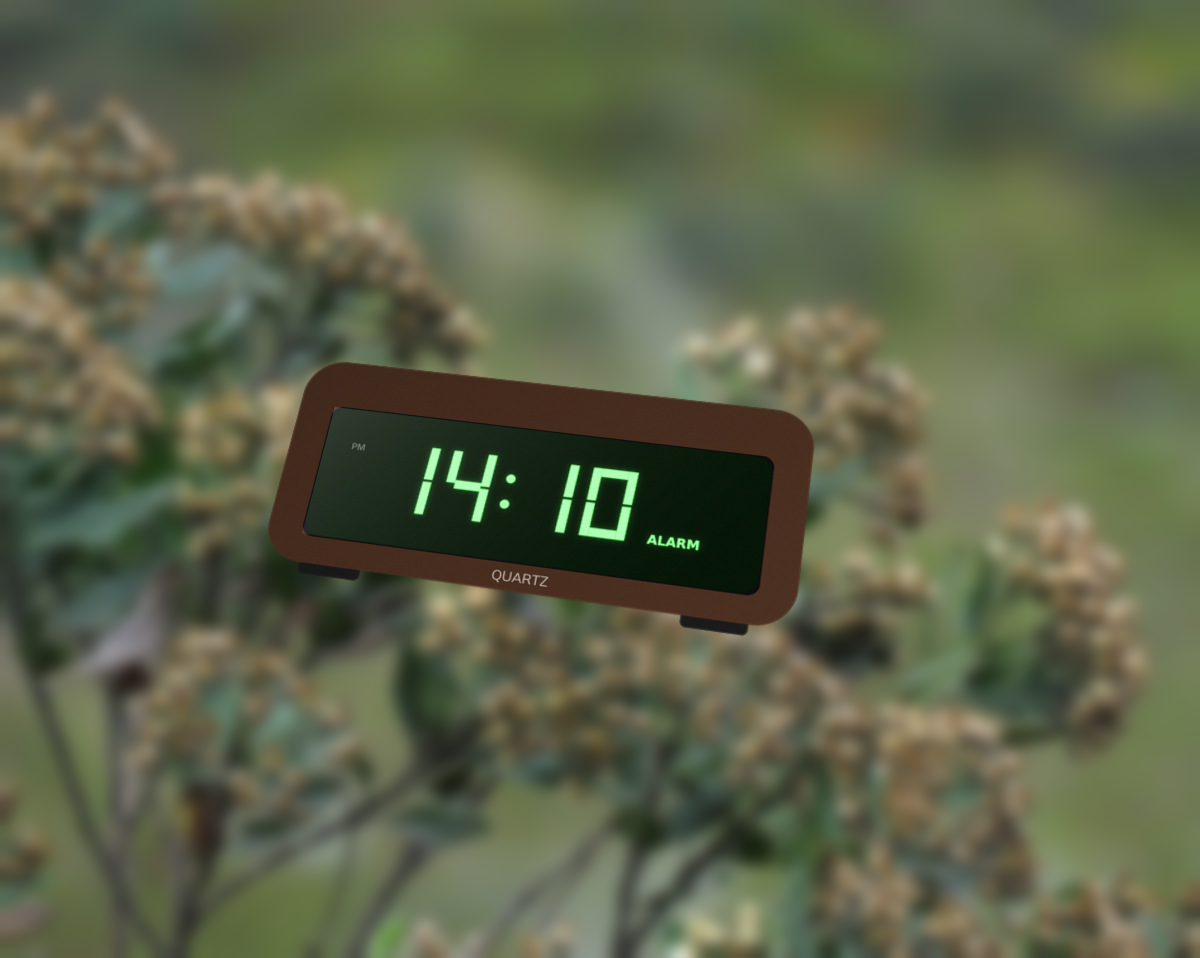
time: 14:10
